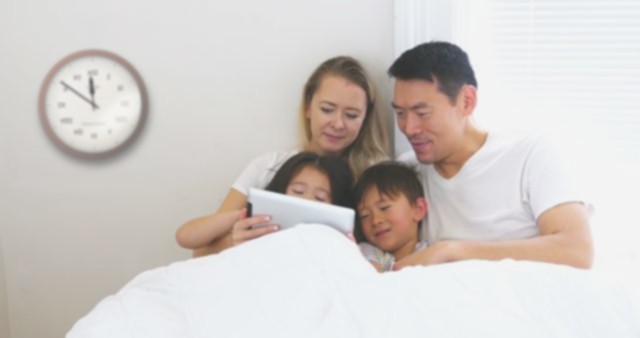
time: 11:51
